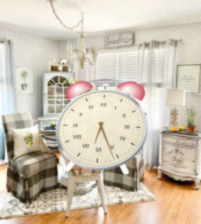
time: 6:26
